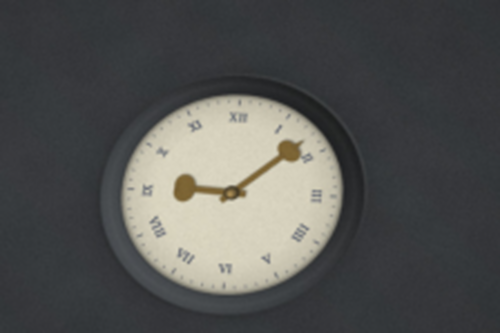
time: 9:08
